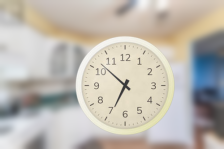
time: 6:52
